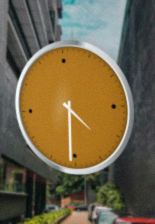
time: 4:31
